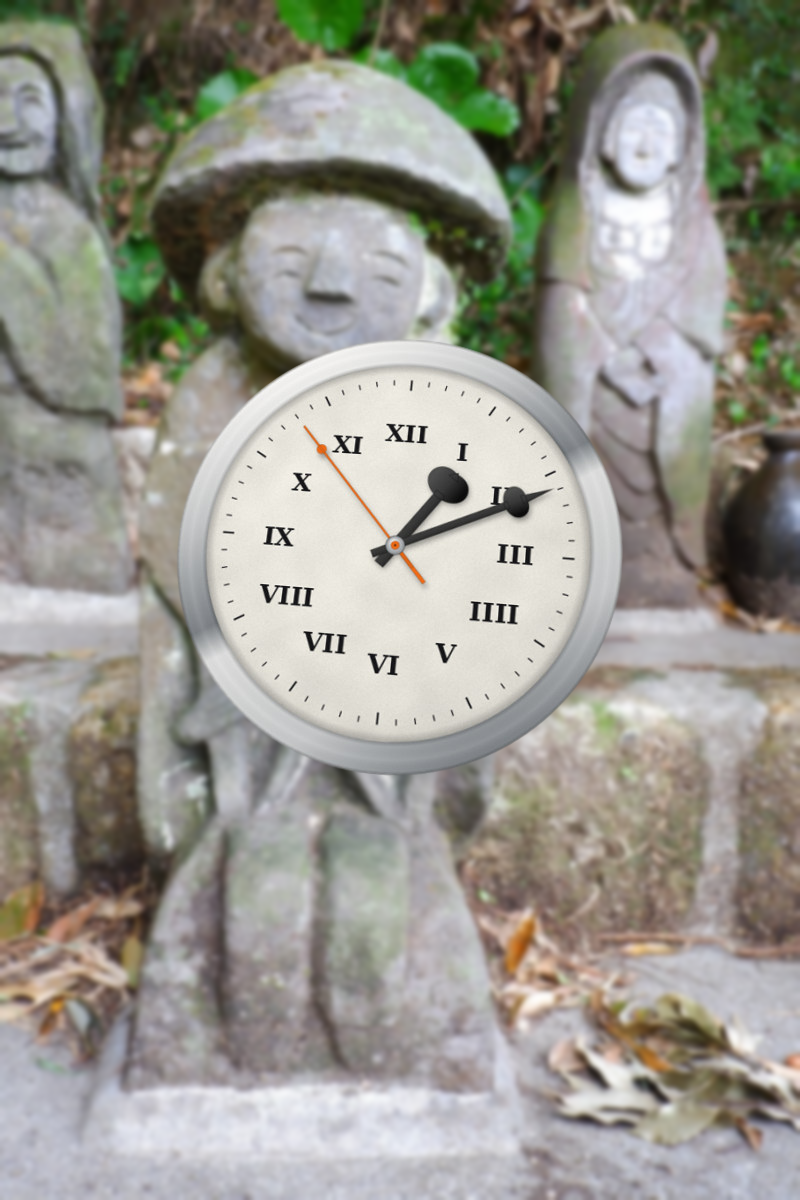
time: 1:10:53
